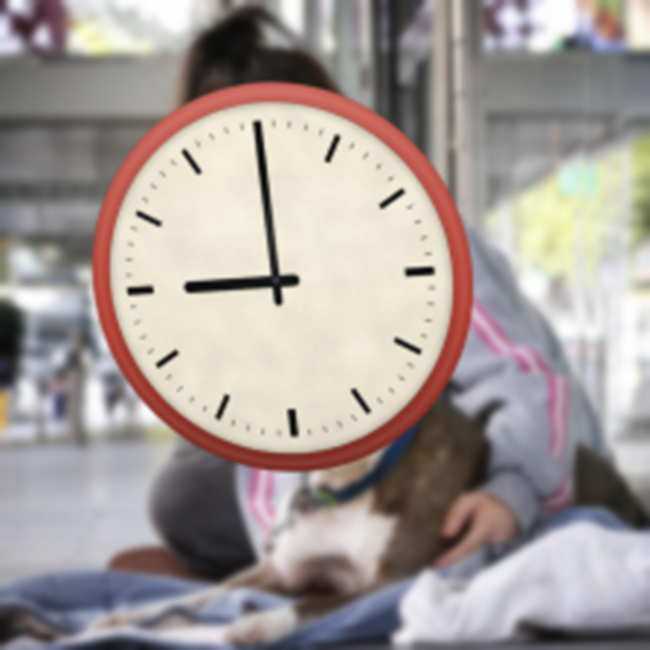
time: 9:00
